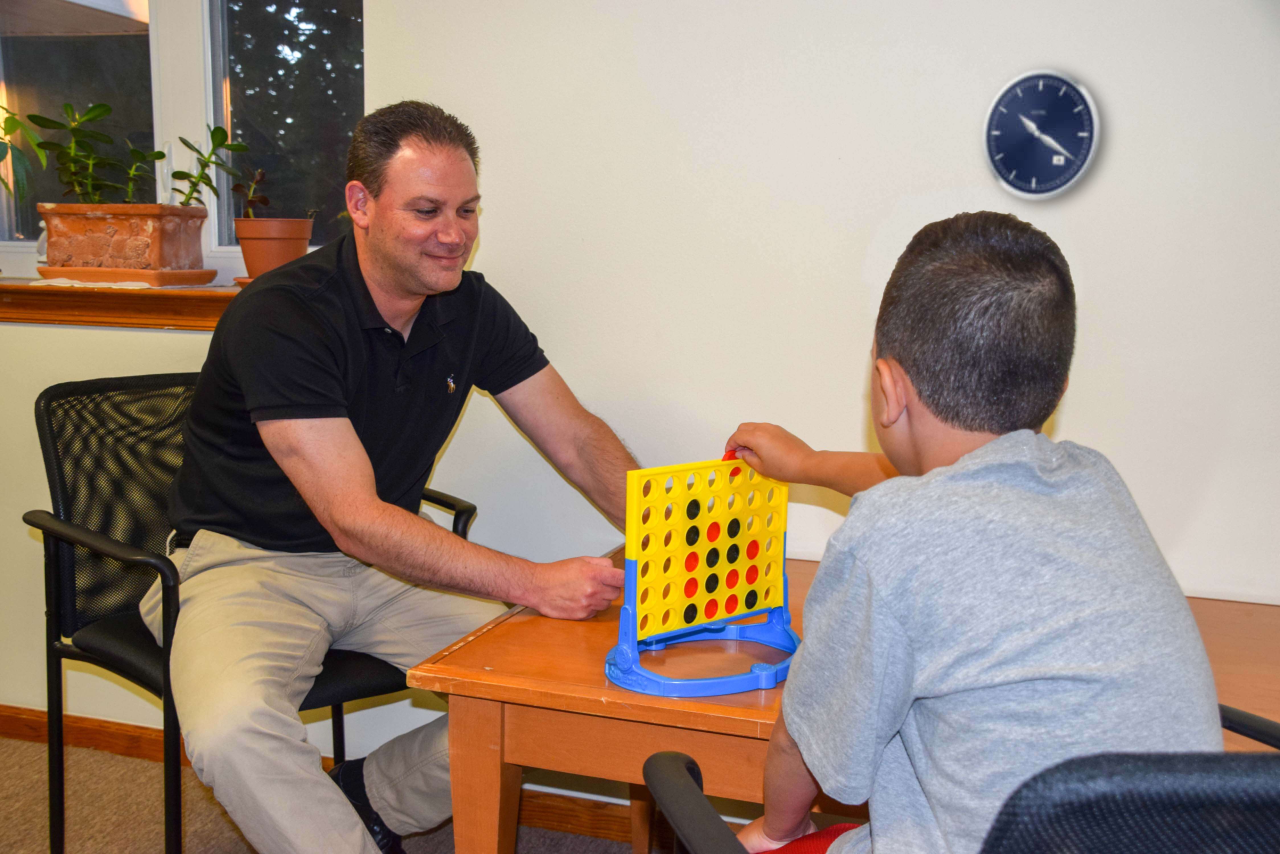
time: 10:20
